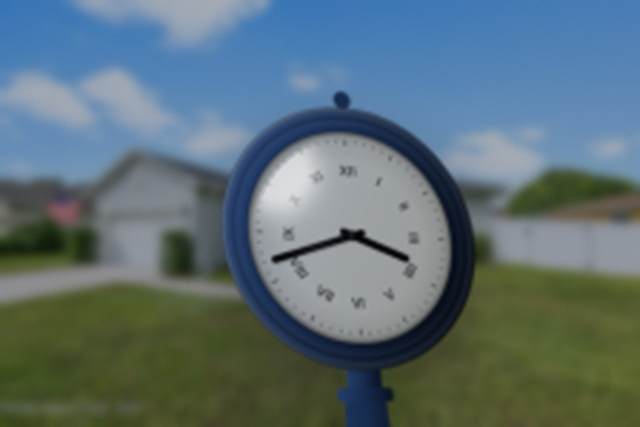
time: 3:42
